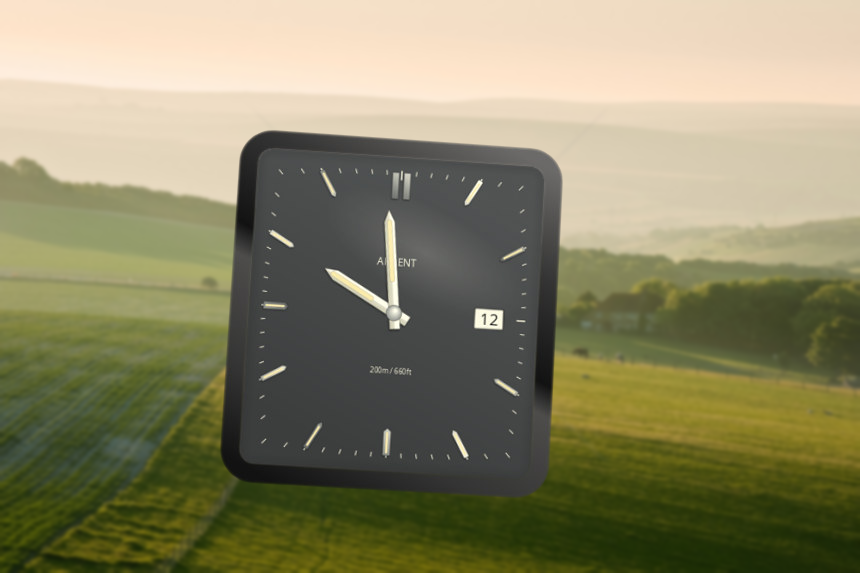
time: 9:59
